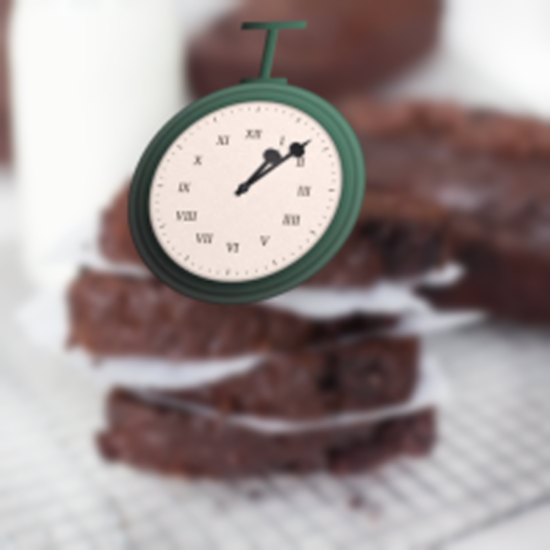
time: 1:08
